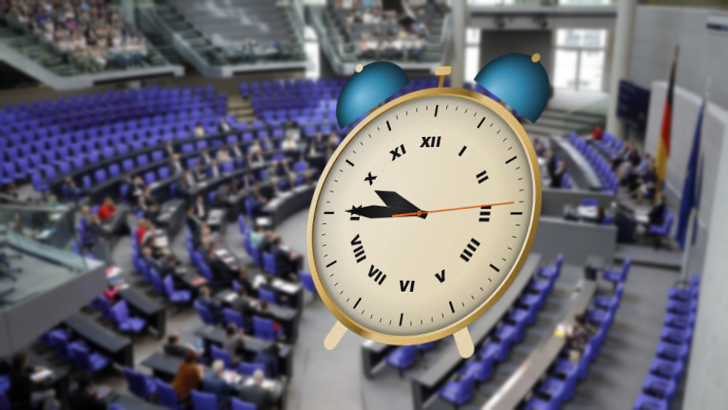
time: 9:45:14
